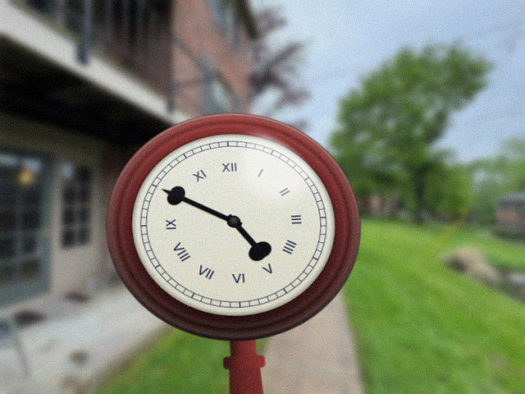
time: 4:50
